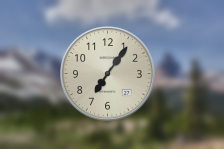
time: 7:06
